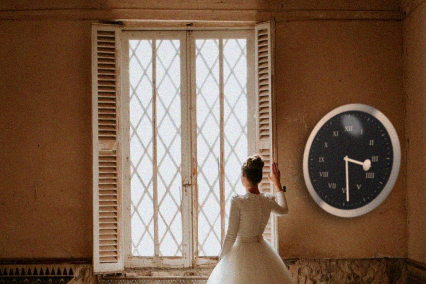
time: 3:29
